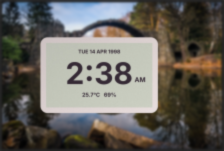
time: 2:38
